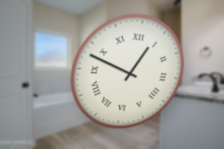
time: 12:48
